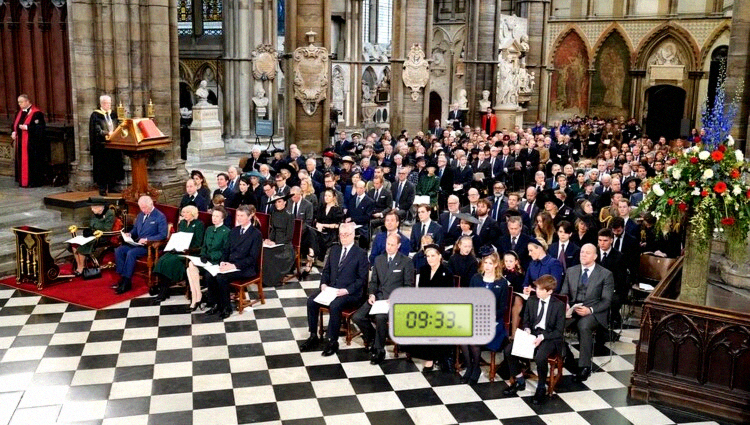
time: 9:33
